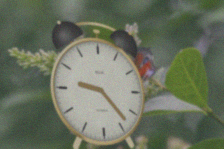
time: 9:23
